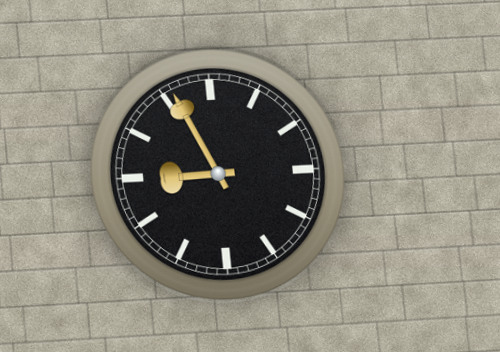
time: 8:56
